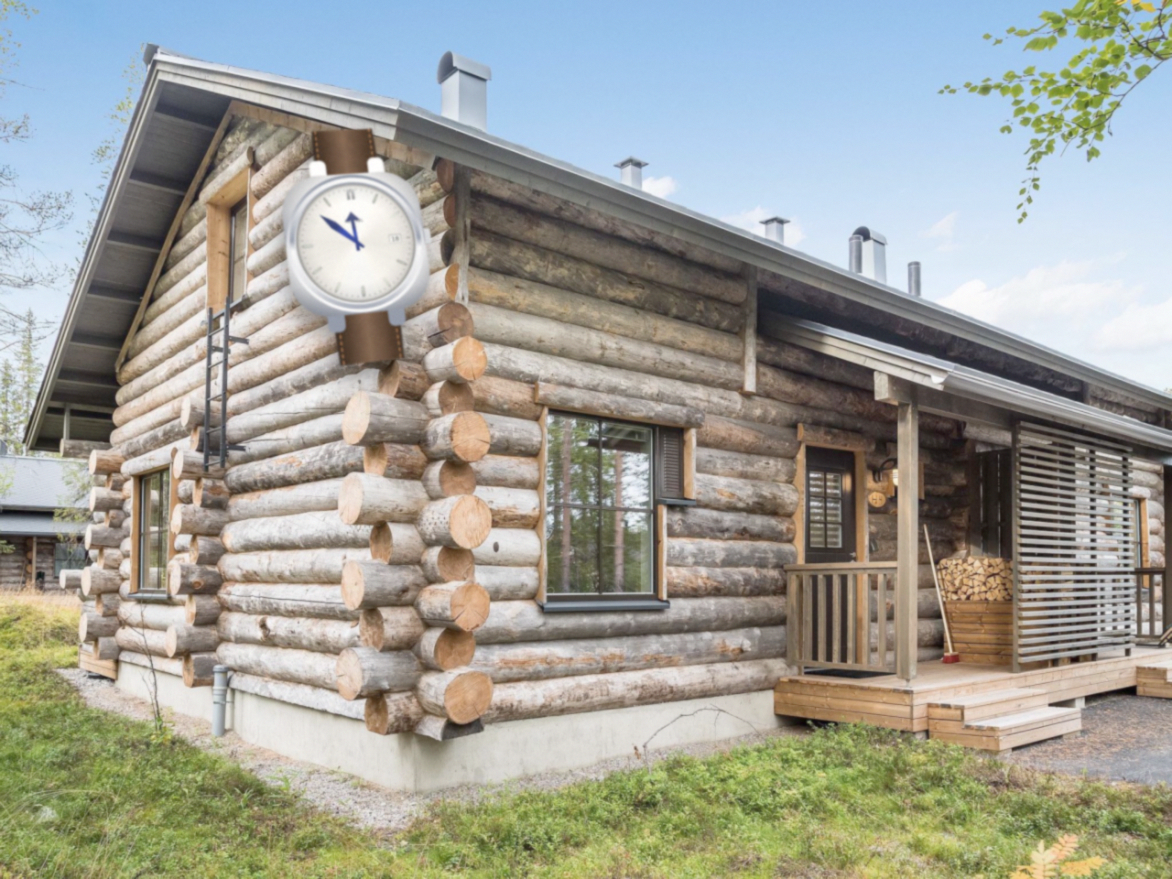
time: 11:52
